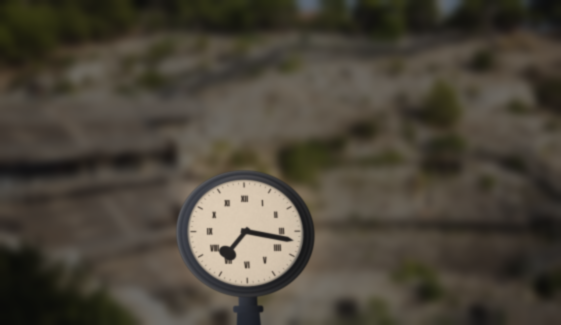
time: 7:17
